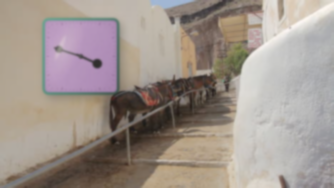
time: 3:48
